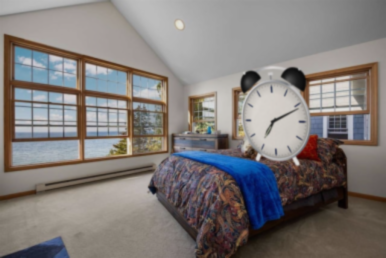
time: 7:11
